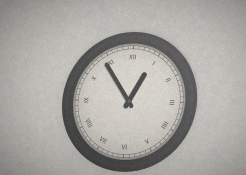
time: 12:54
